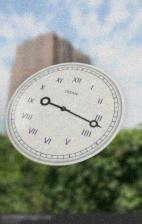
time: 9:17
